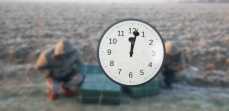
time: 12:02
